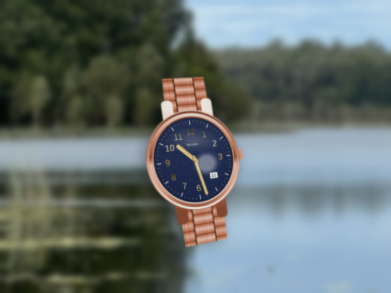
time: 10:28
